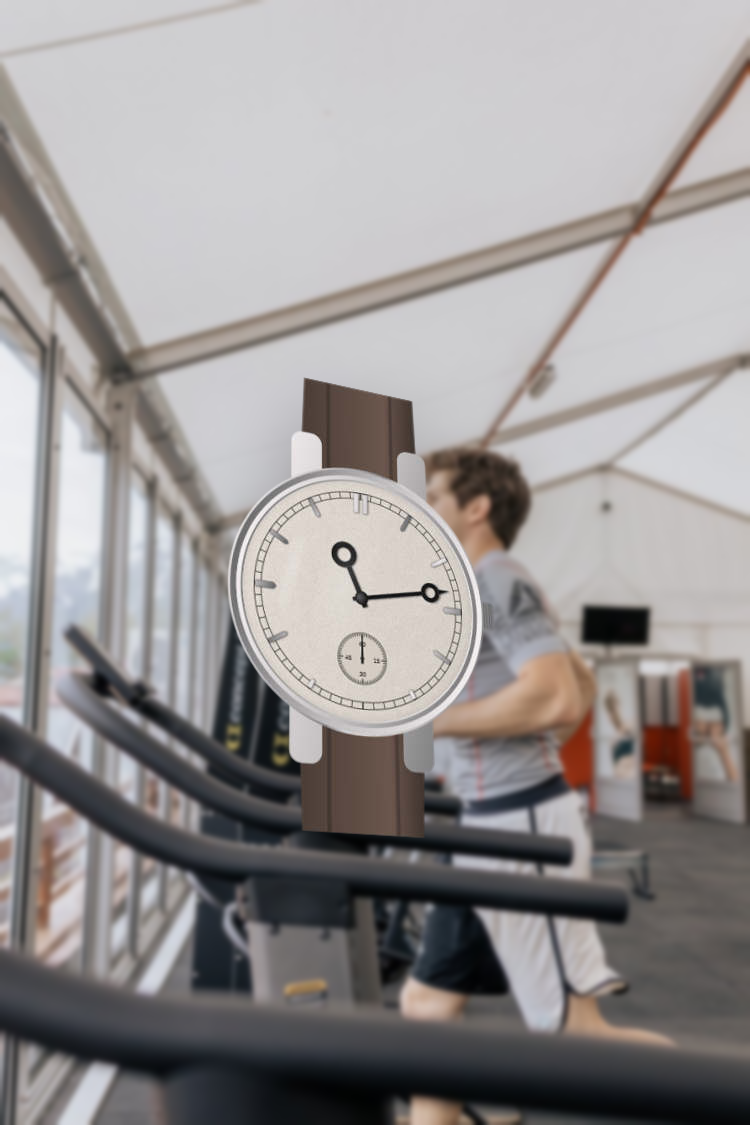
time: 11:13
